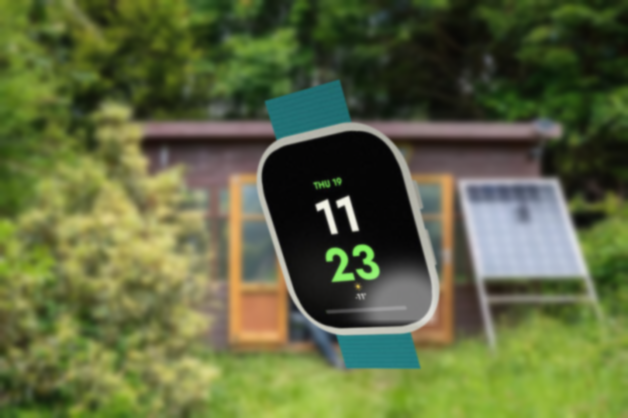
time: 11:23
